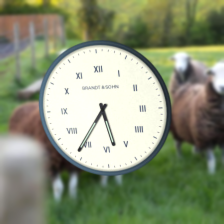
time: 5:36
